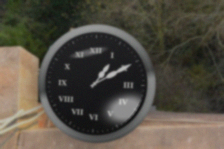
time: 1:10
